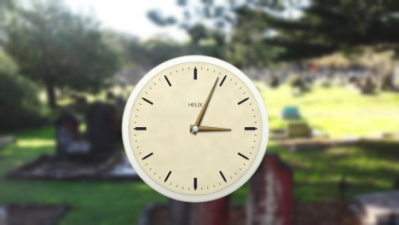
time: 3:04
